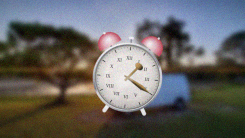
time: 1:20
